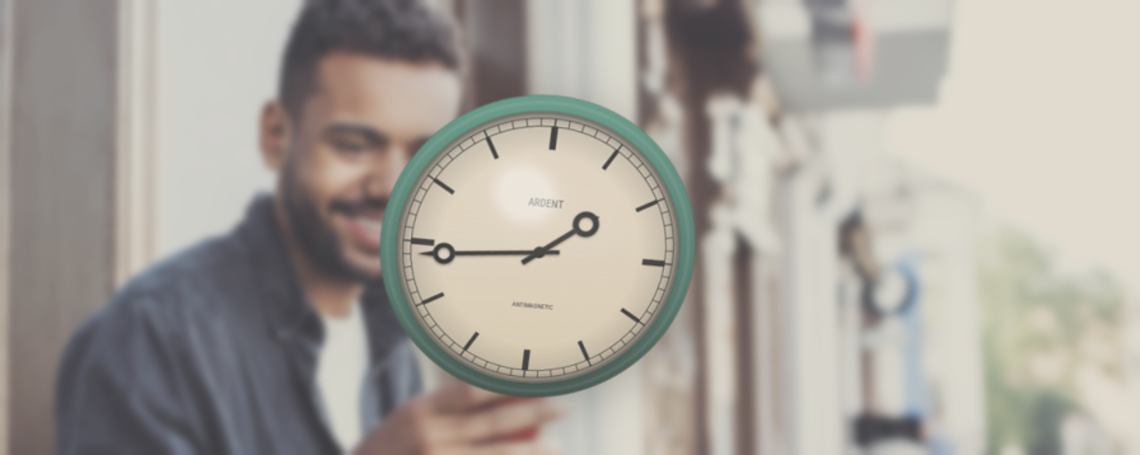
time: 1:44
